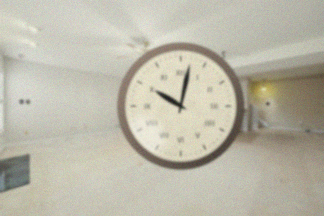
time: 10:02
